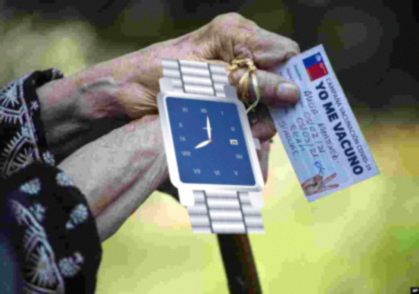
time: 8:01
